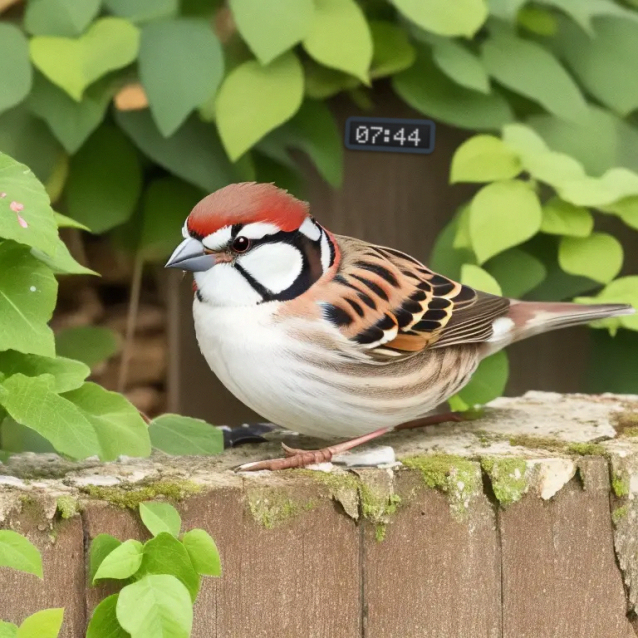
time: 7:44
